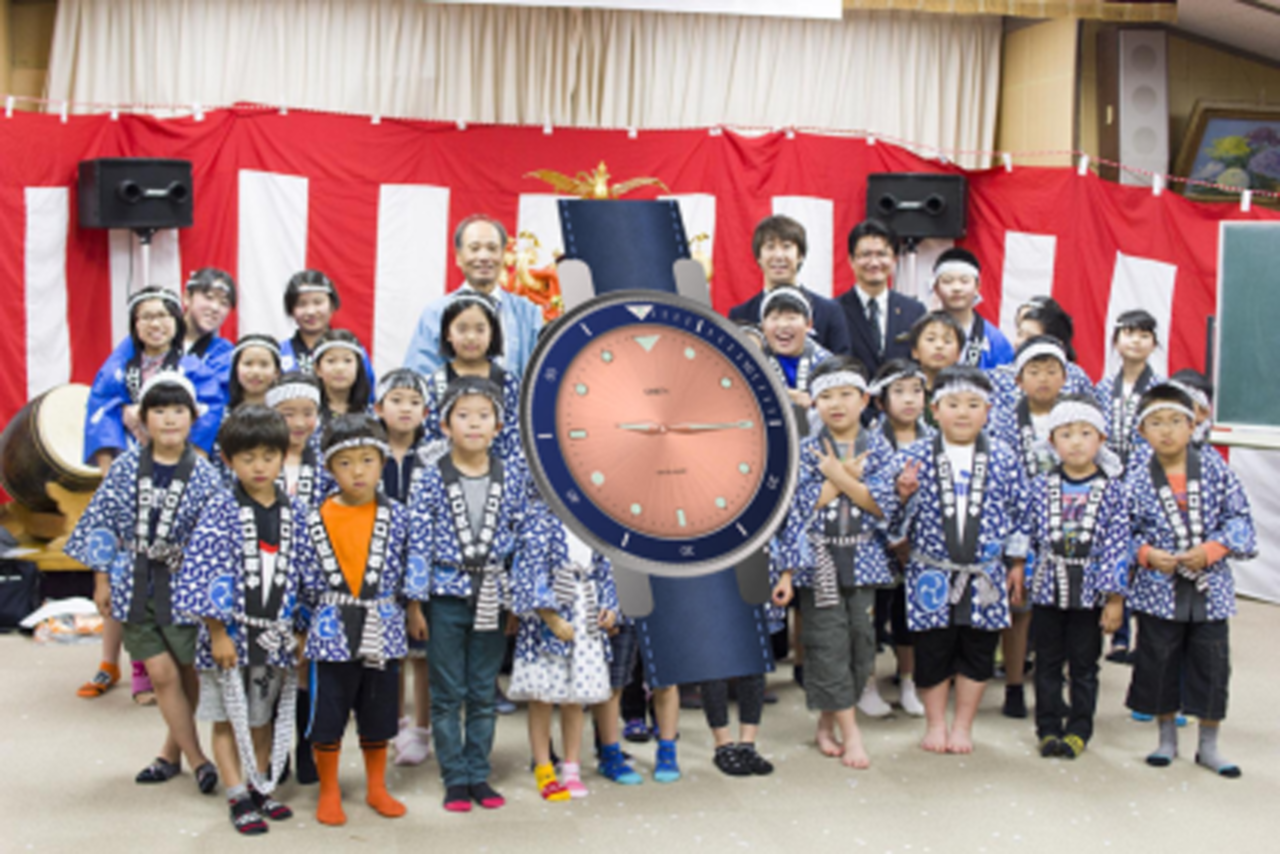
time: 9:15
